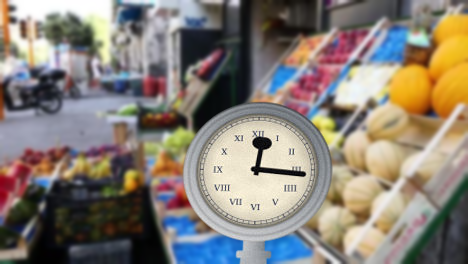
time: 12:16
